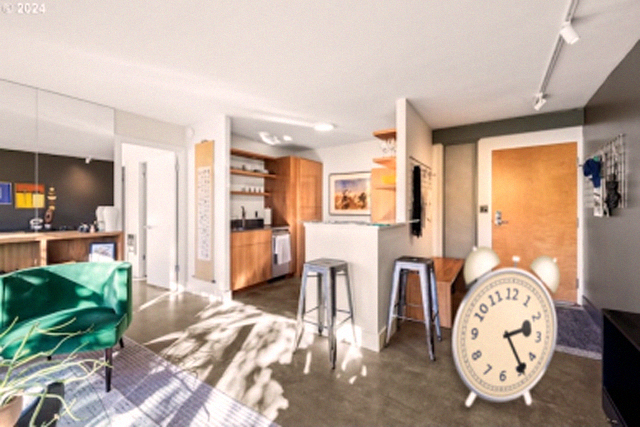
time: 2:24
